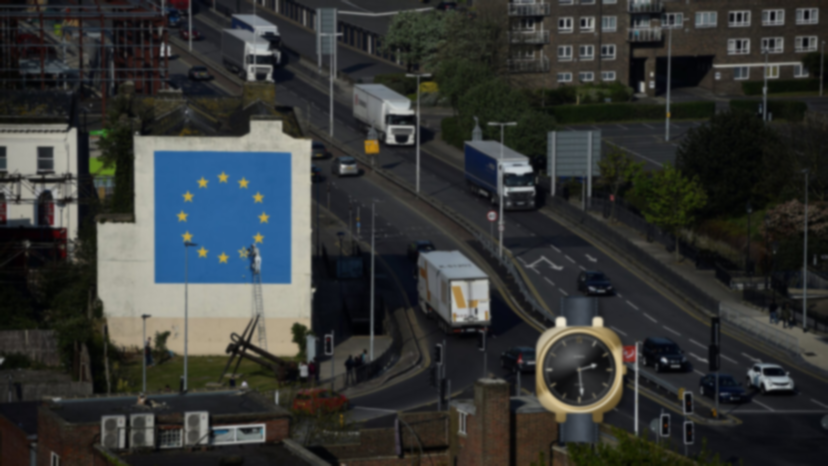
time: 2:29
